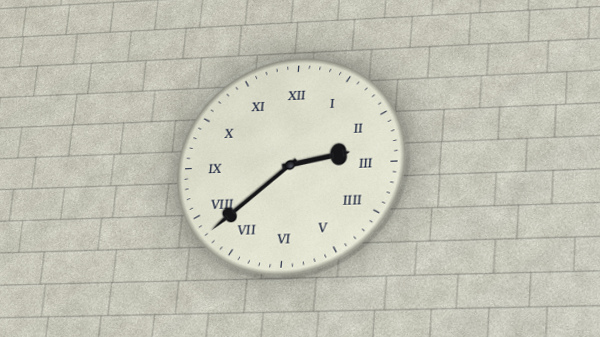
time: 2:38
